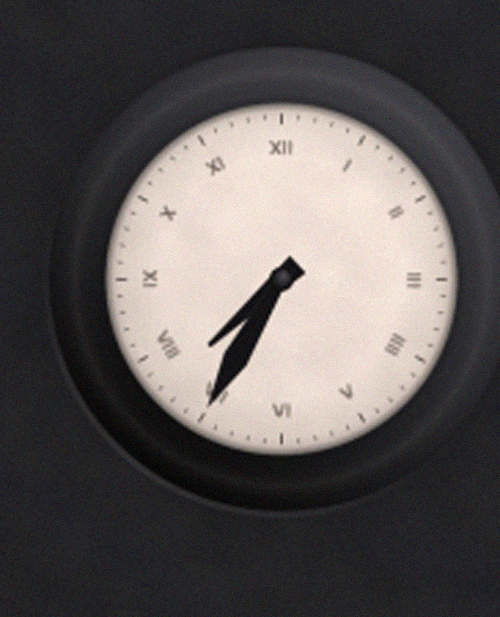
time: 7:35
